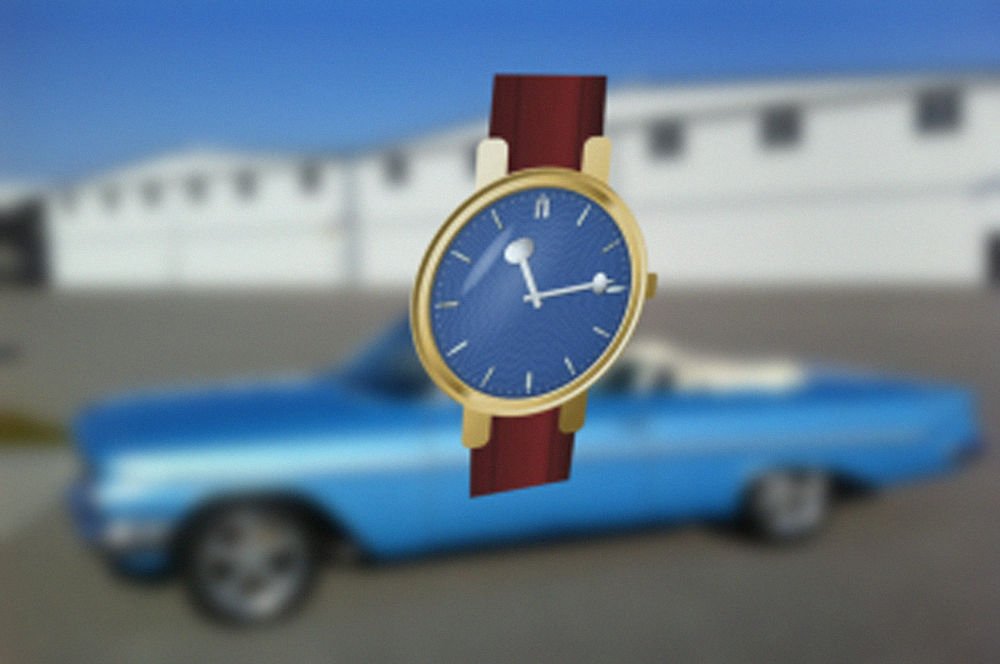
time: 11:14
